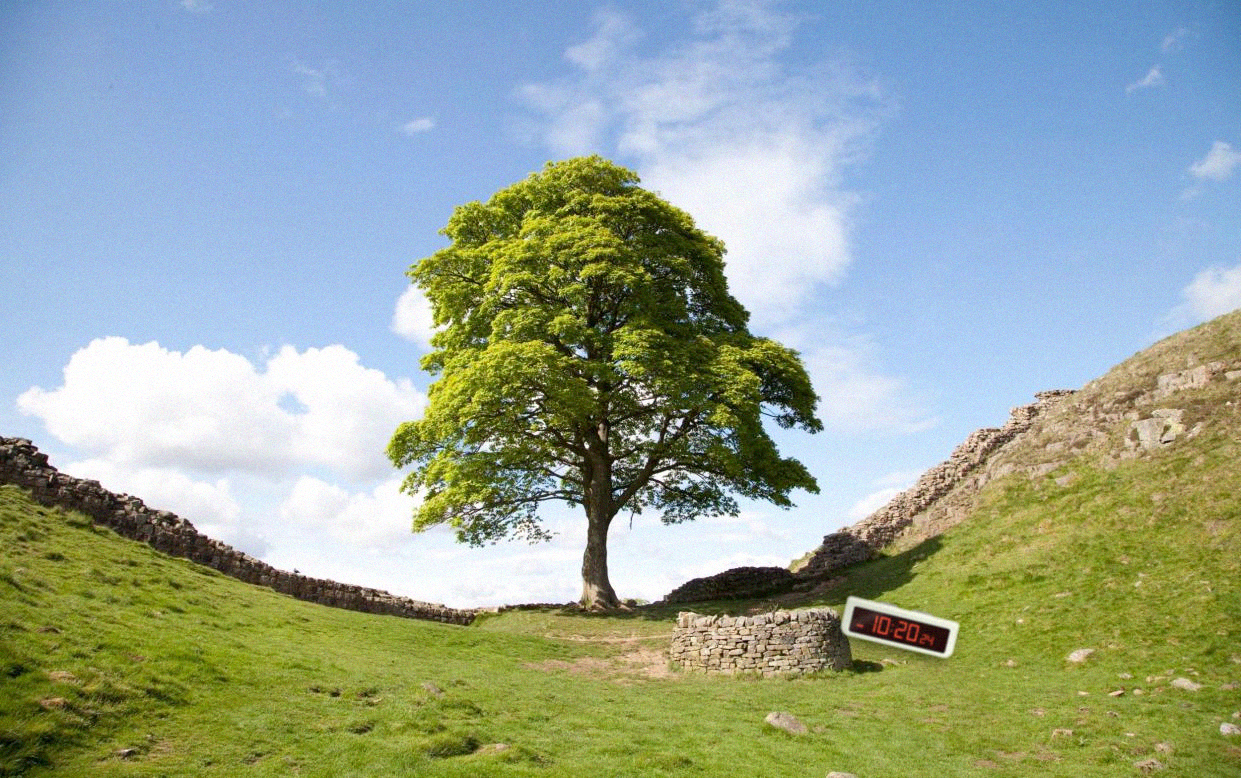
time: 10:20
